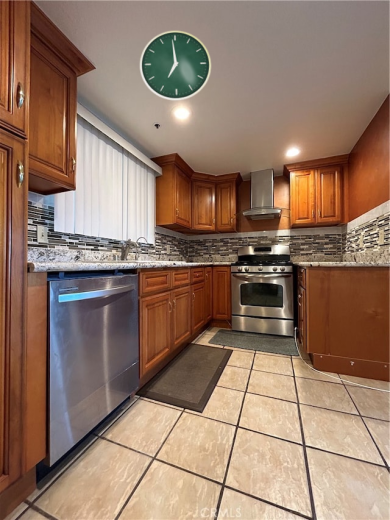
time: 6:59
